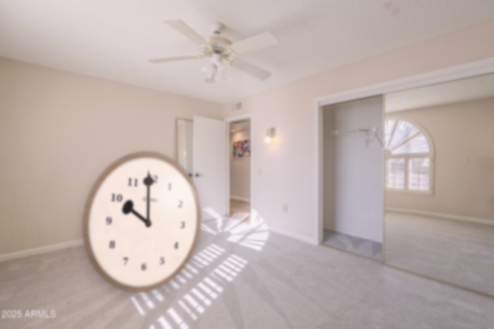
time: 9:59
